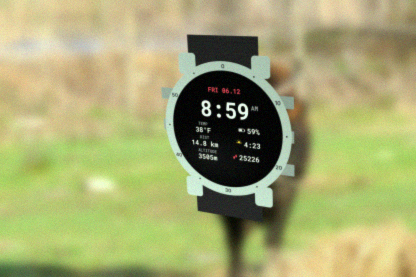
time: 8:59
